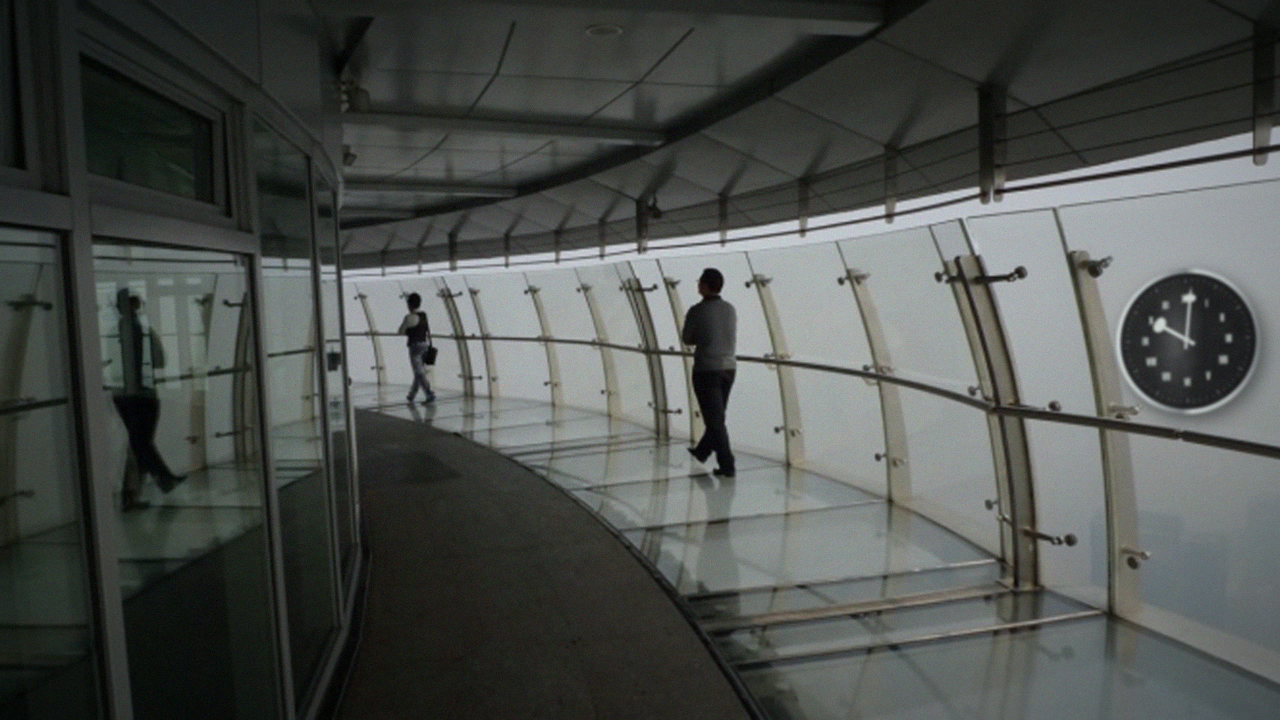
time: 10:01
